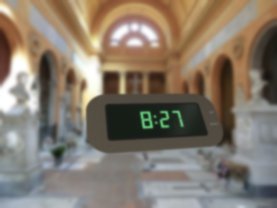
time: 8:27
